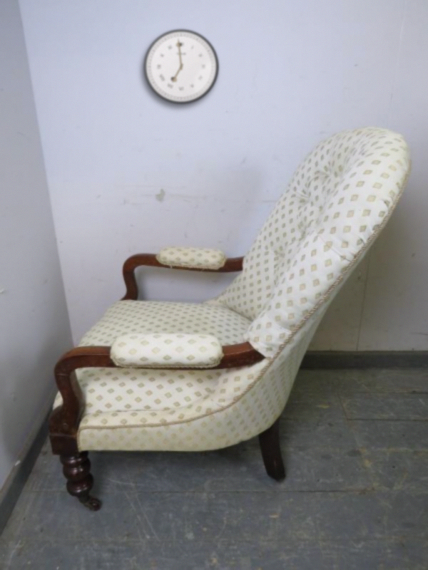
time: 6:59
